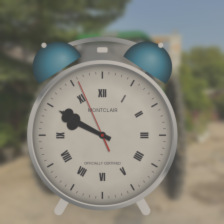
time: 9:49:56
